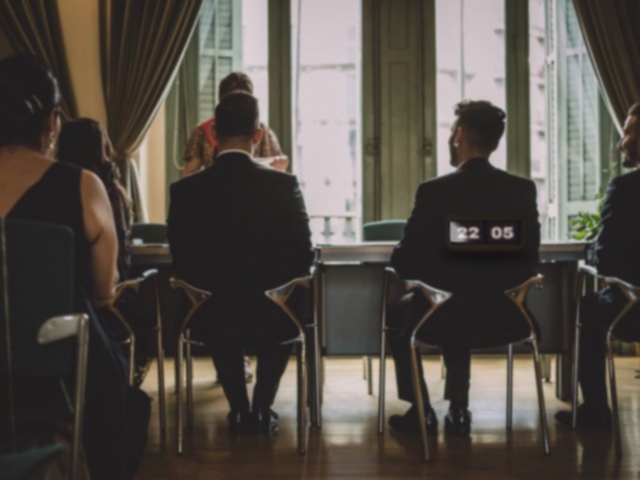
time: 22:05
